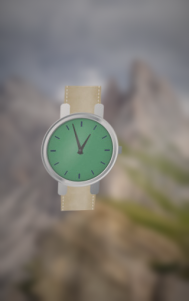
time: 12:57
